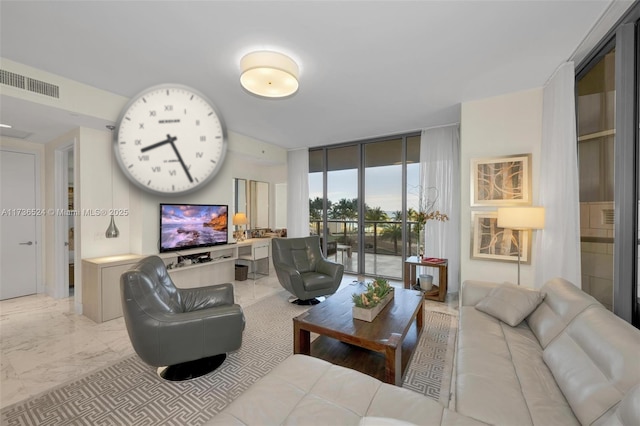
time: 8:26
